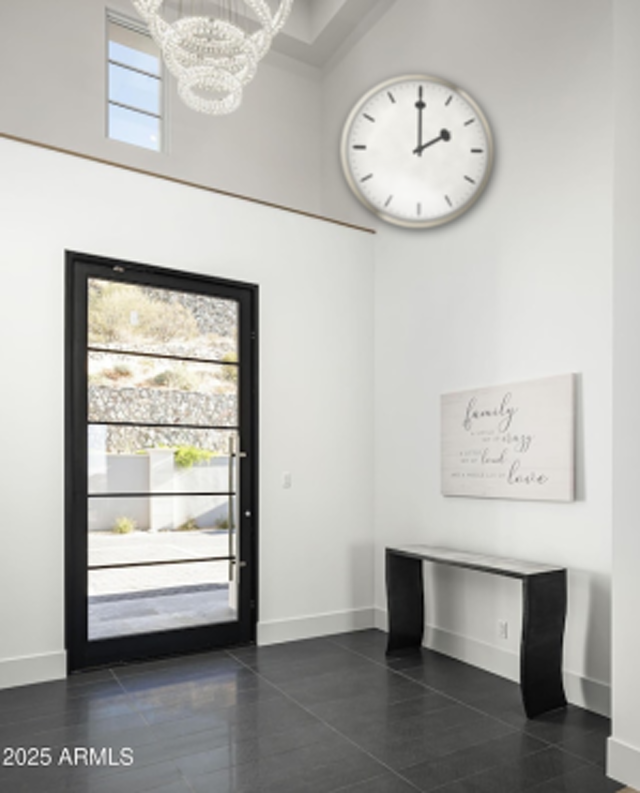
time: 2:00
